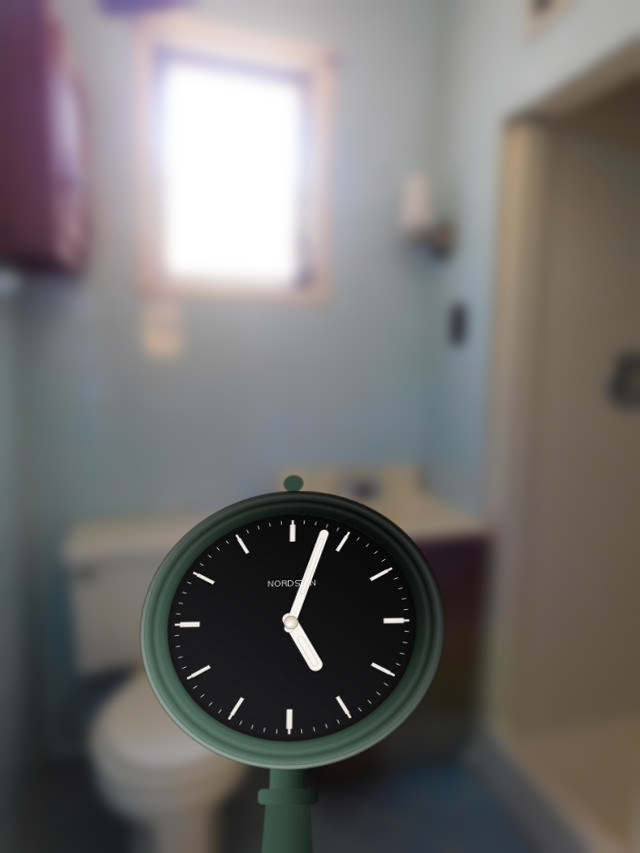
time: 5:03
